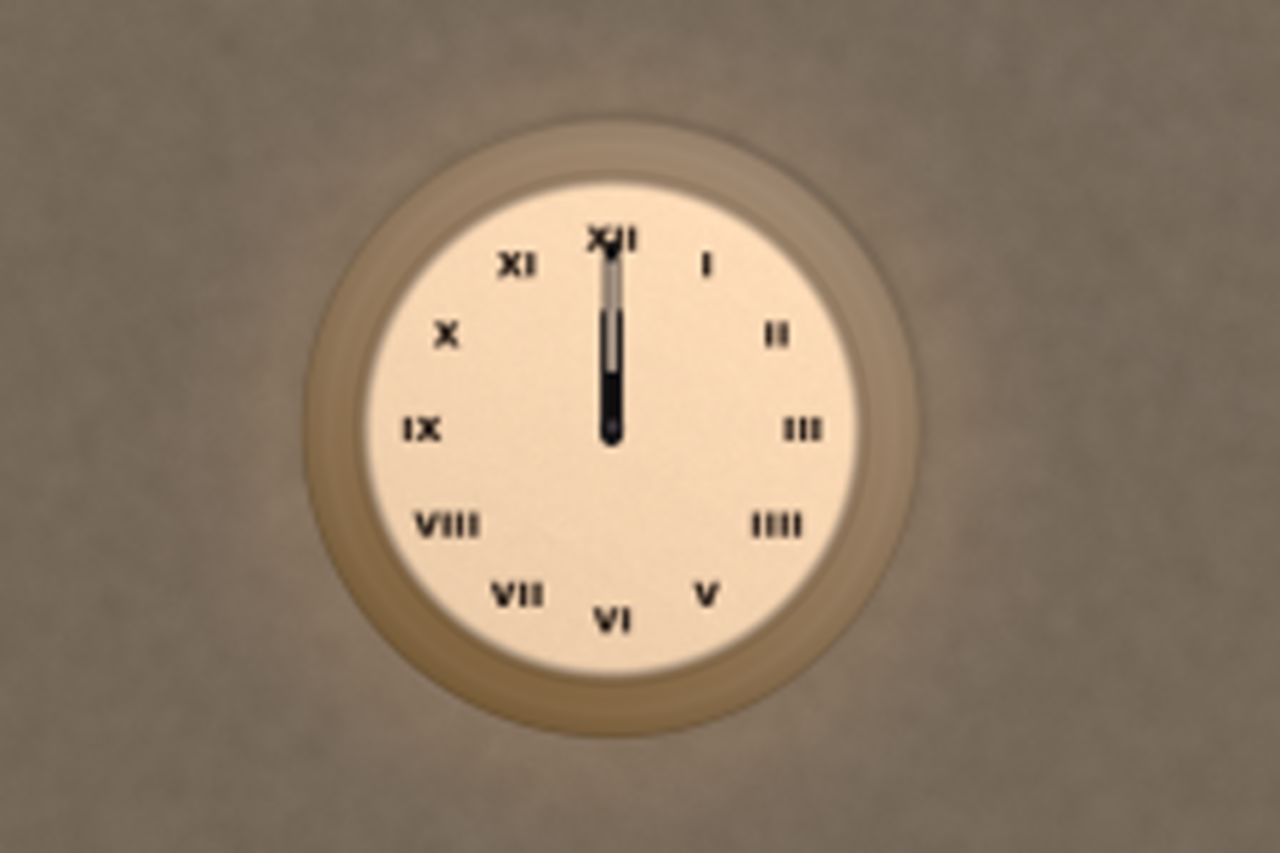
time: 12:00
